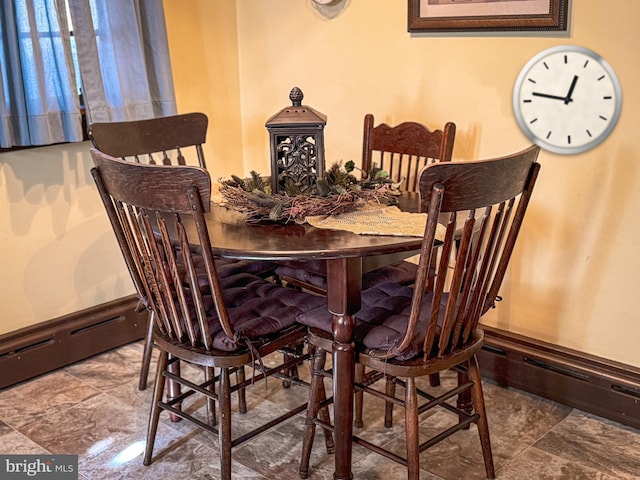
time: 12:47
